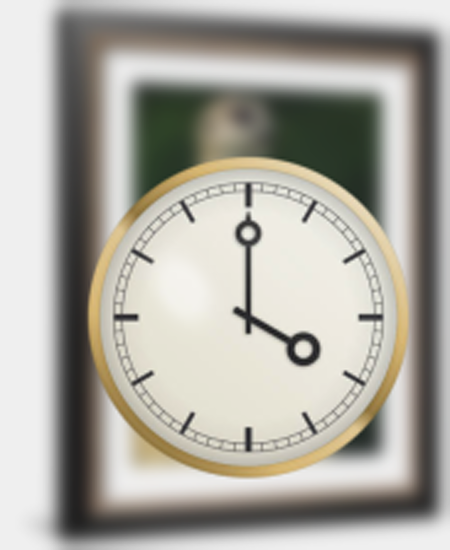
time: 4:00
